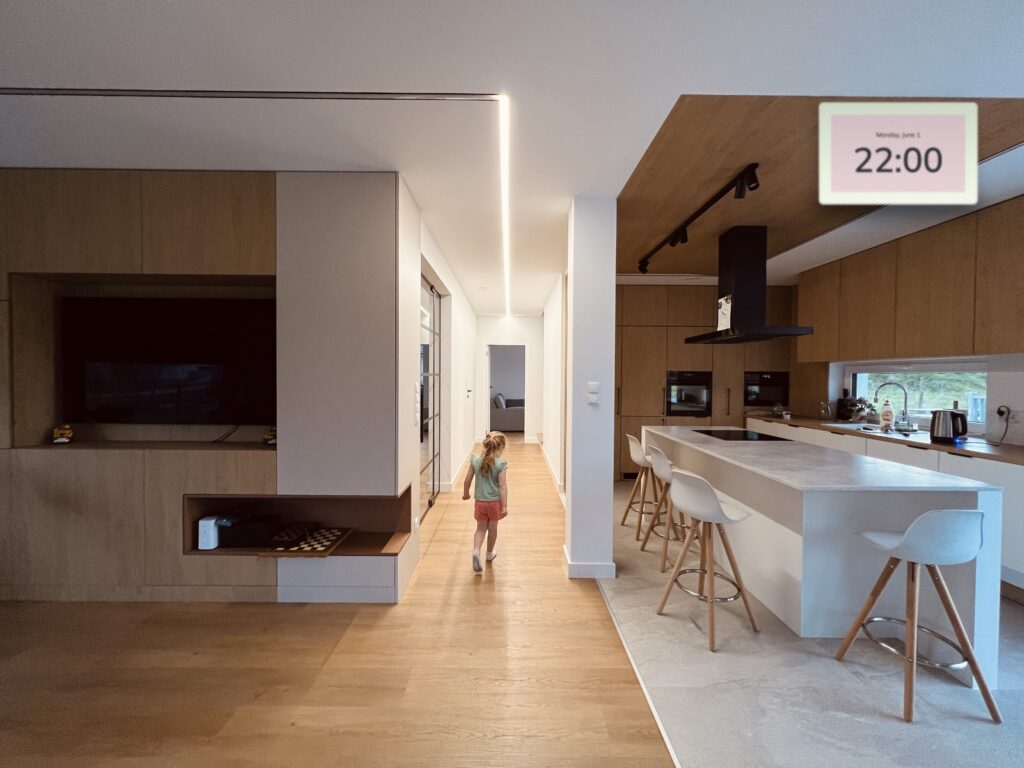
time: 22:00
